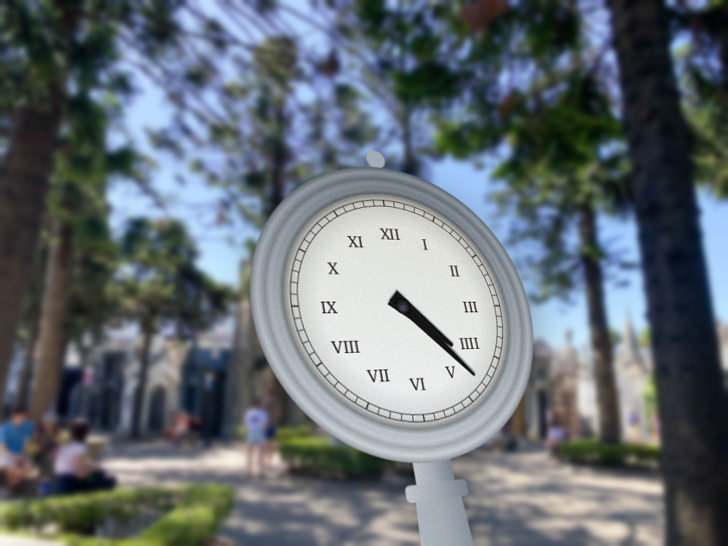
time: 4:23
